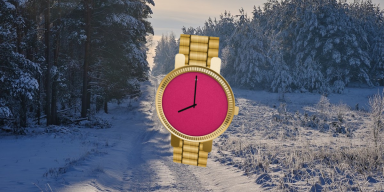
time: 8:00
